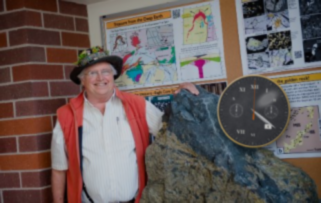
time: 4:21
